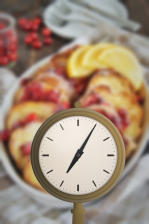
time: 7:05
